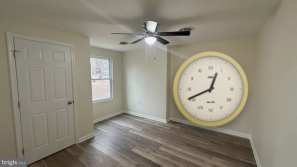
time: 12:41
